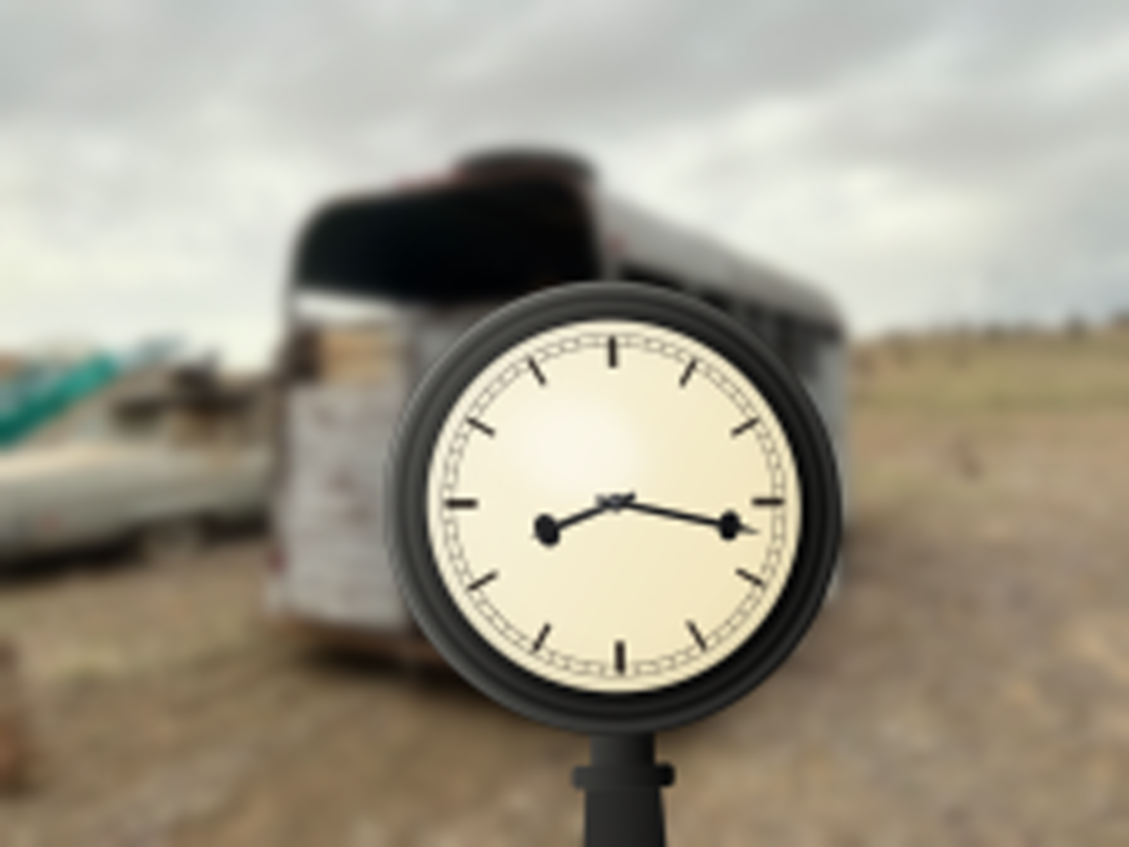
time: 8:17
